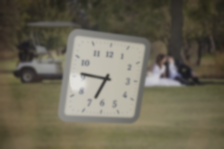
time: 6:46
